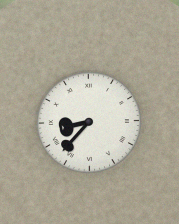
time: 8:37
